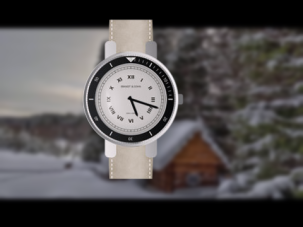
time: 5:18
